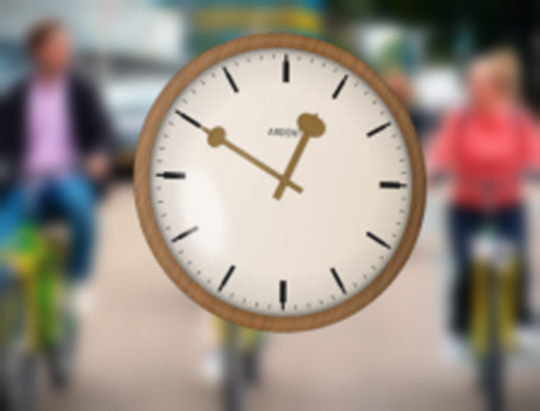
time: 12:50
